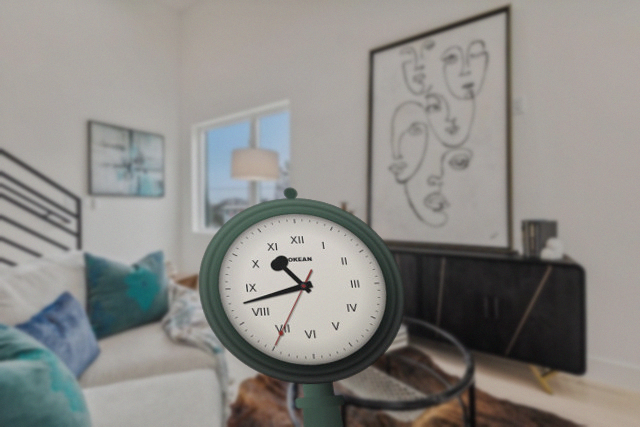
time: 10:42:35
